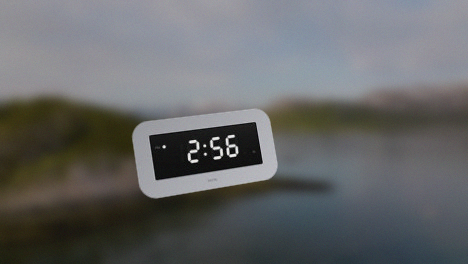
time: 2:56
